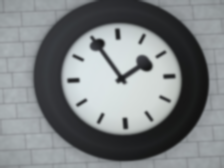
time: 1:55
